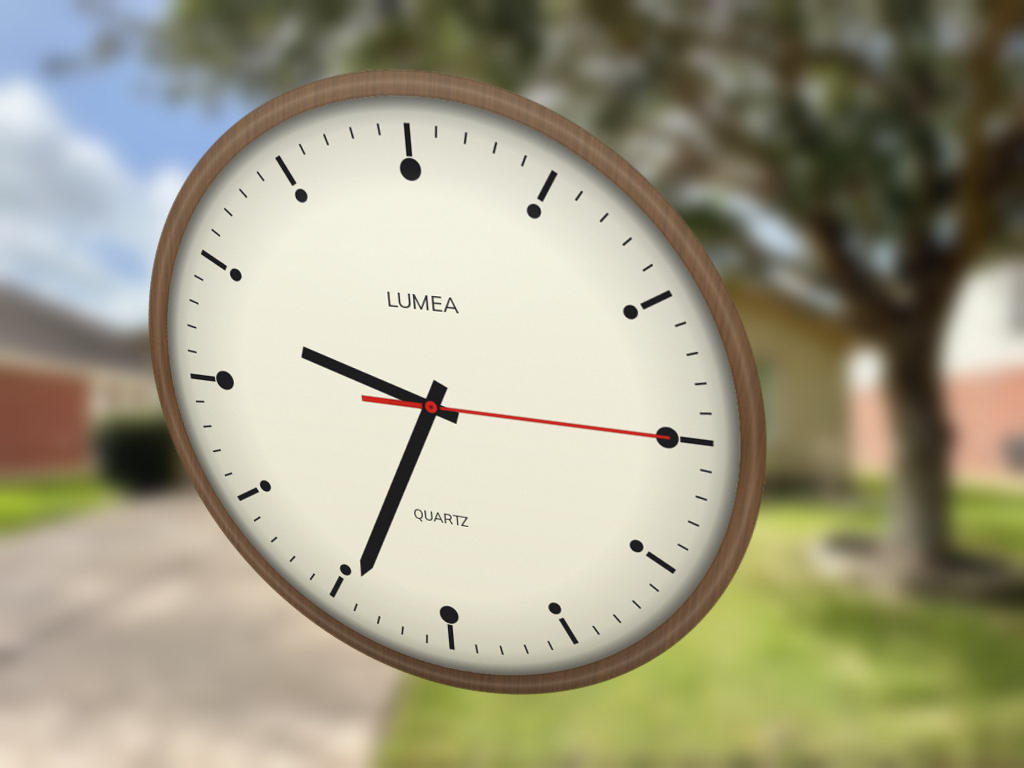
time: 9:34:15
